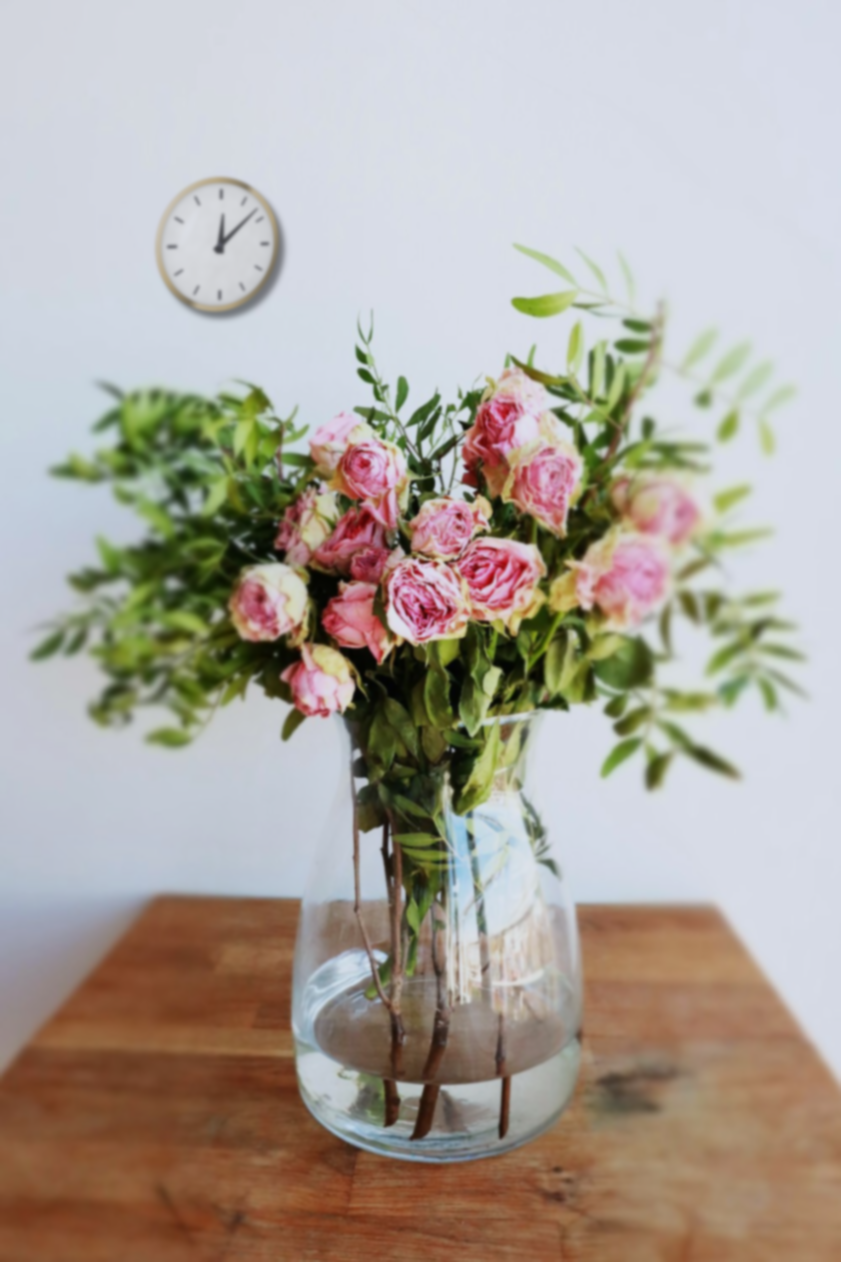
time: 12:08
